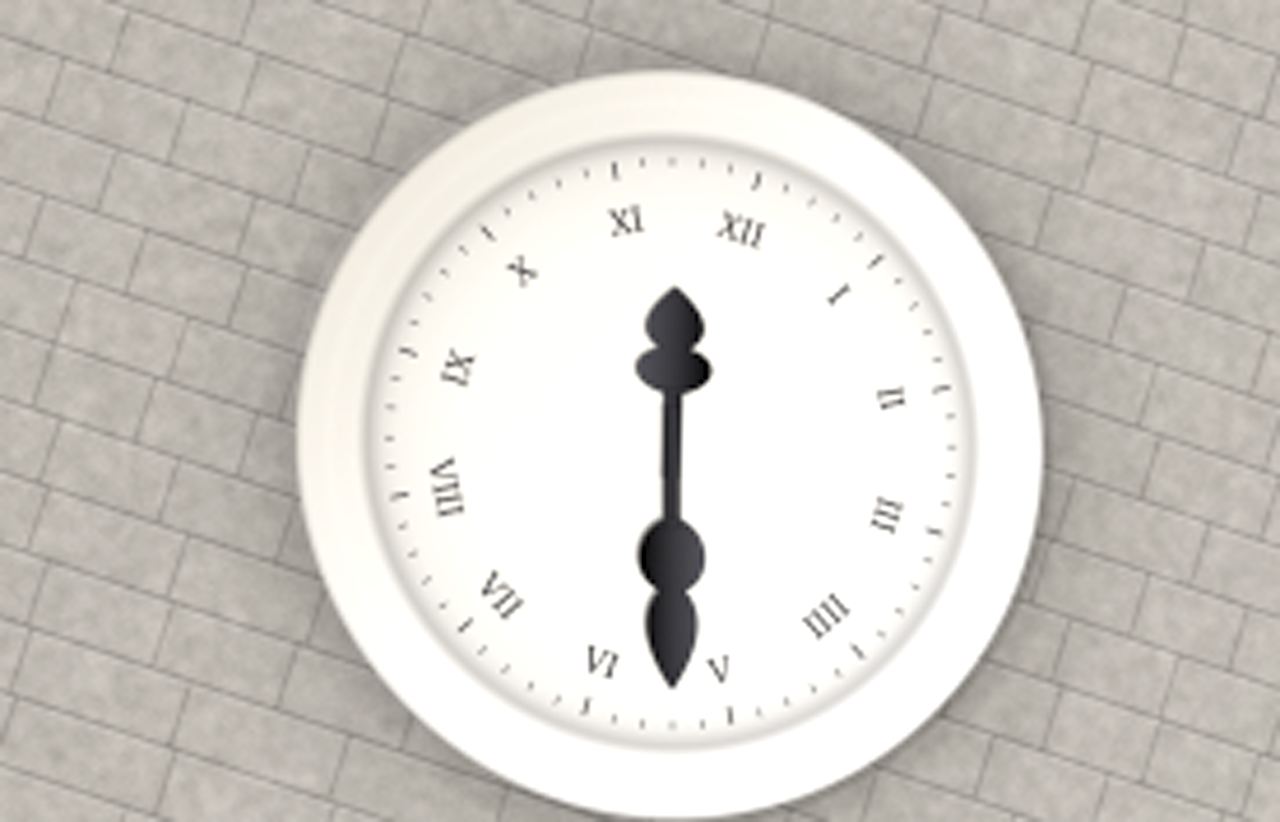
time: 11:27
